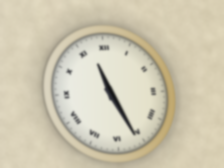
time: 11:26
